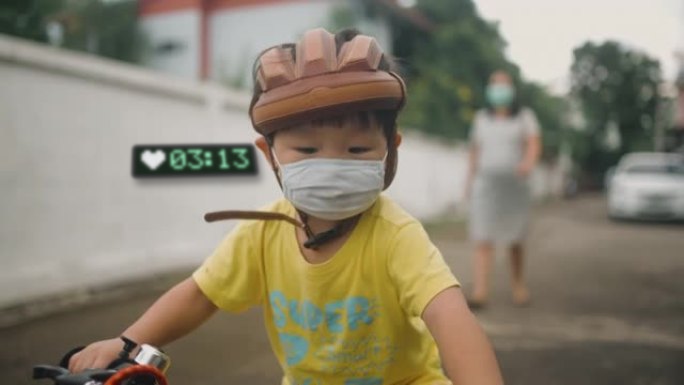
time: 3:13
